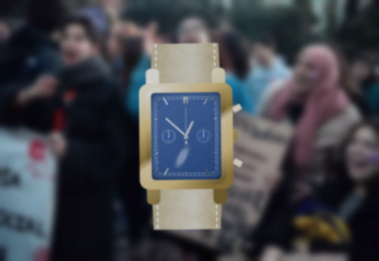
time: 12:52
